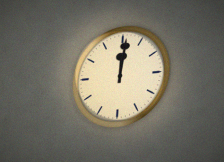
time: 12:01
